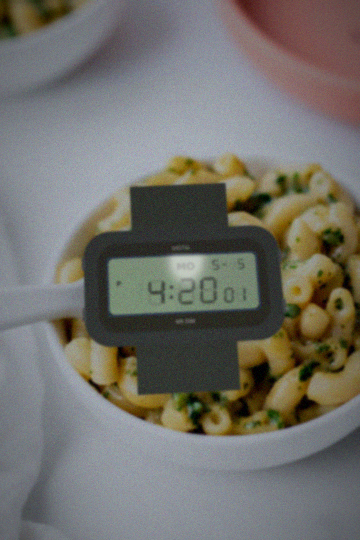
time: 4:20:01
